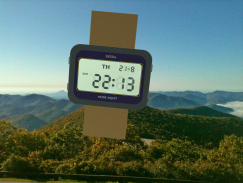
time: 22:13
